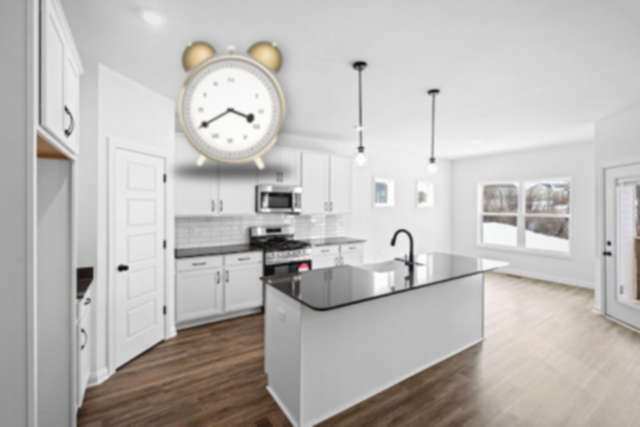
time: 3:40
